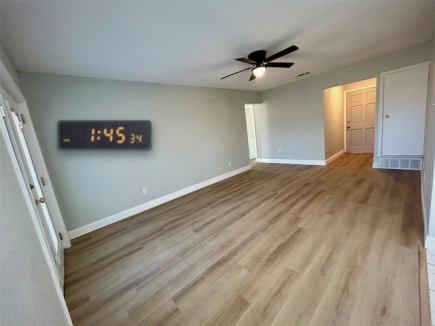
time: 1:45:34
